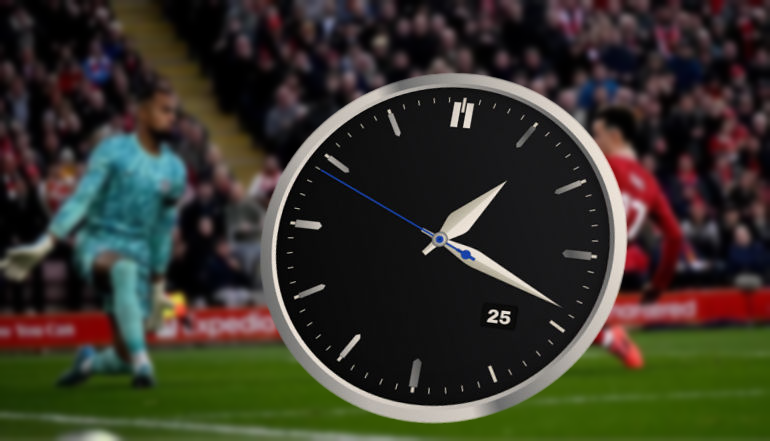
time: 1:18:49
